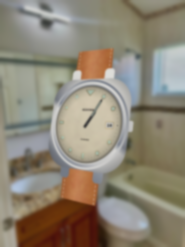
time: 1:05
